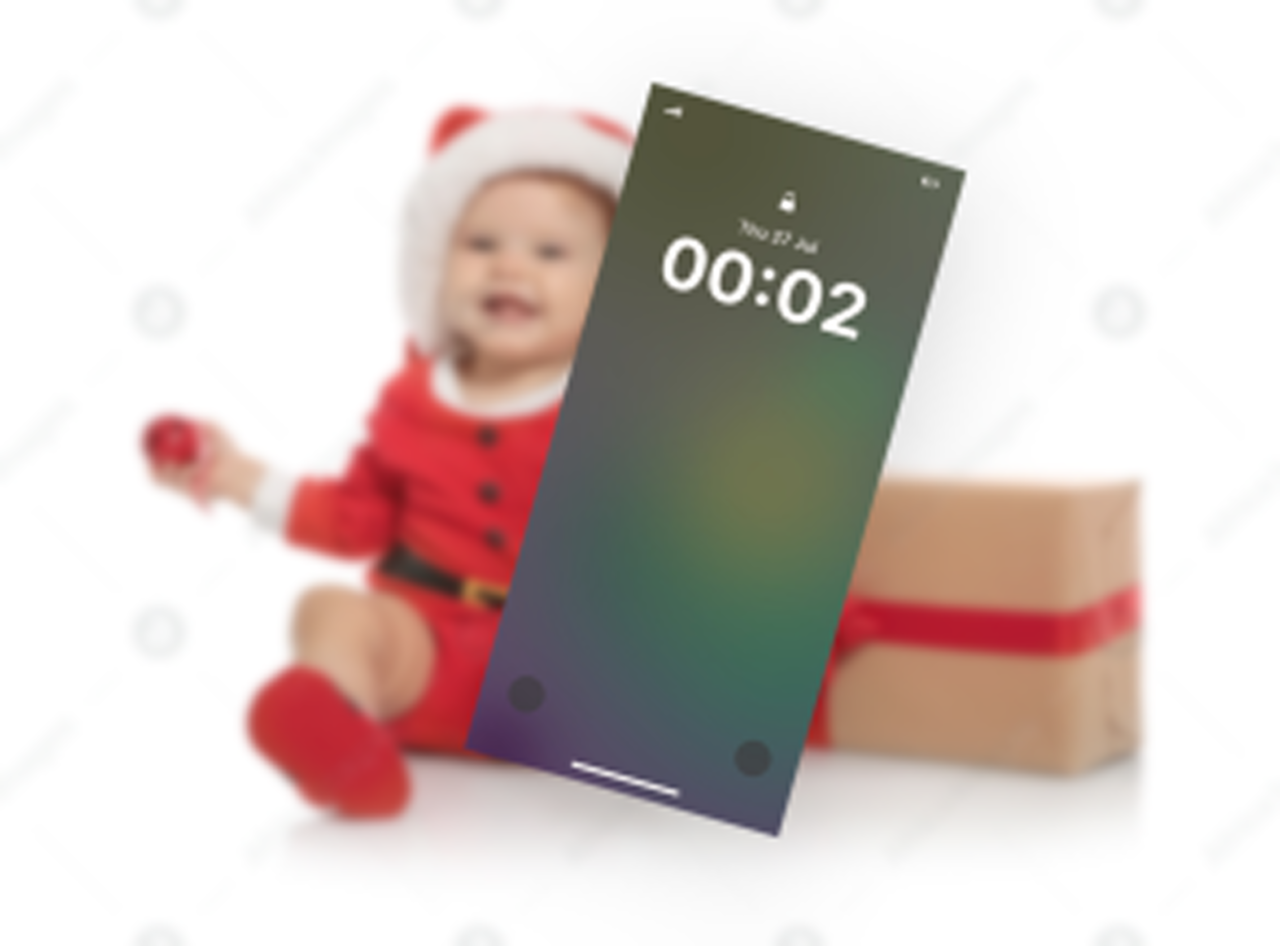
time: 0:02
